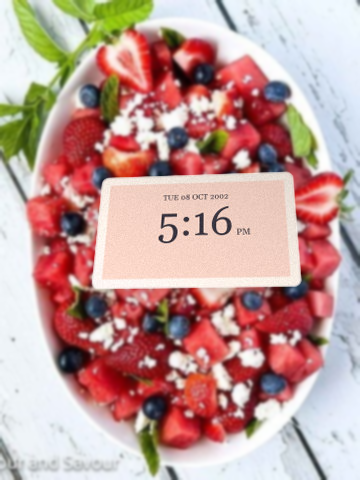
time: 5:16
